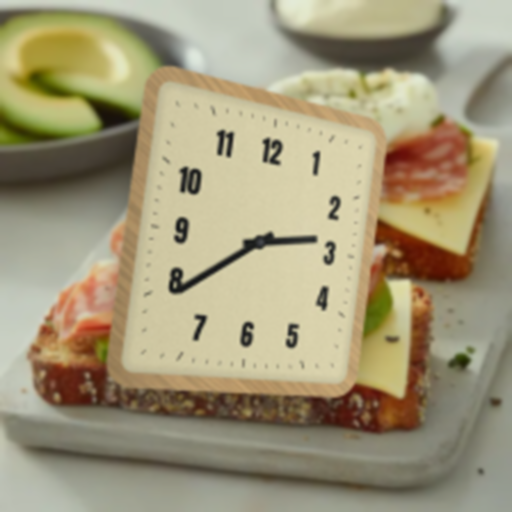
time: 2:39
